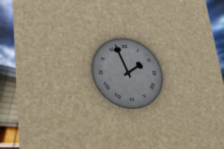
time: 1:57
